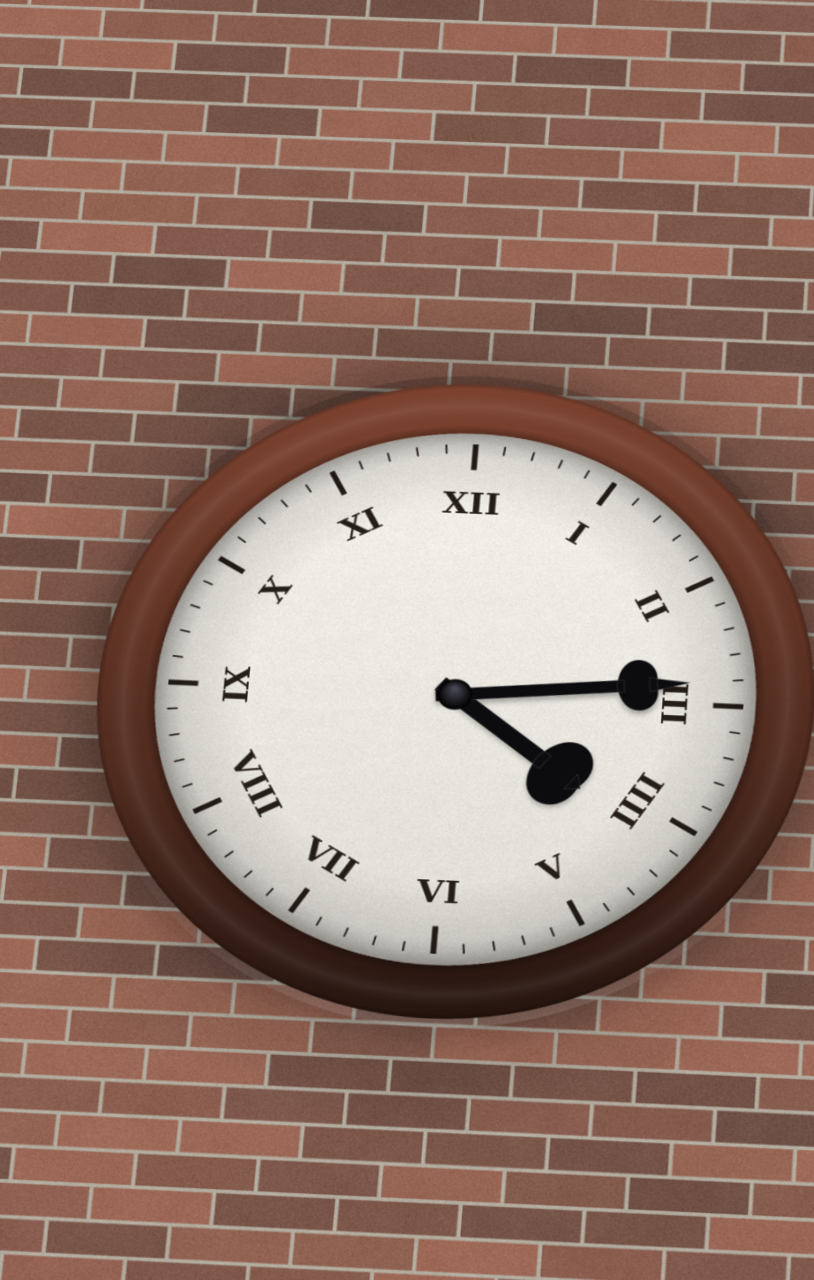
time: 4:14
